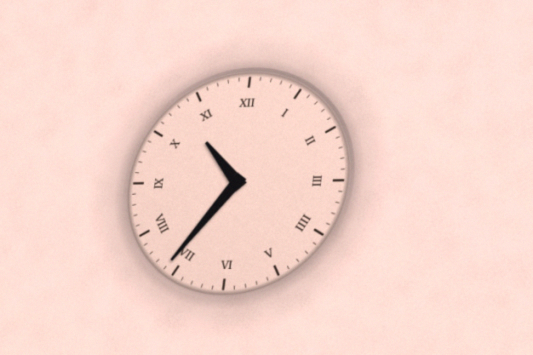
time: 10:36
